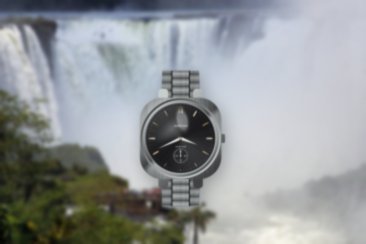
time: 3:41
